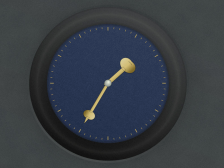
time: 1:35
